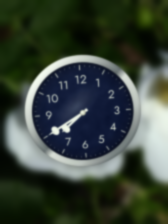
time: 7:40
